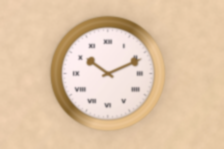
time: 10:11
